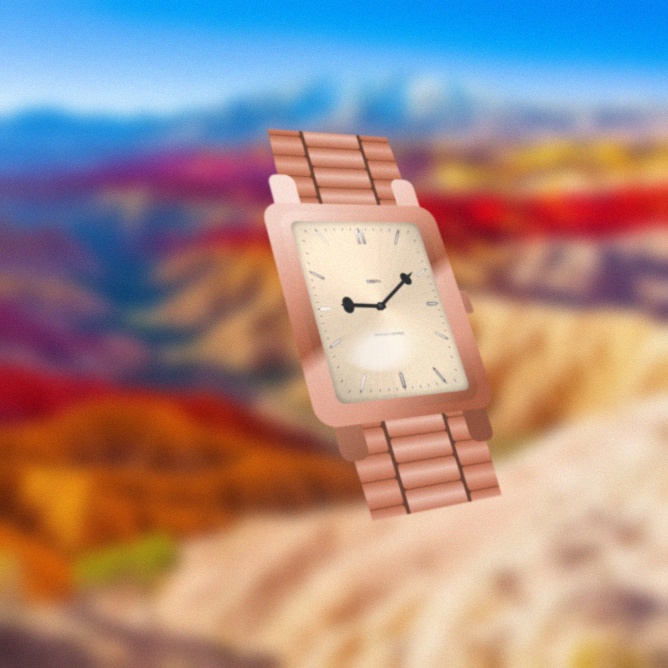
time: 9:09
